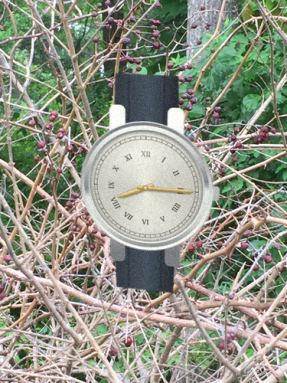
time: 8:15
